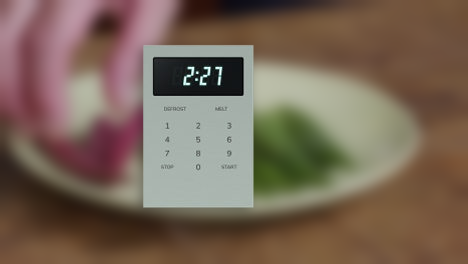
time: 2:27
